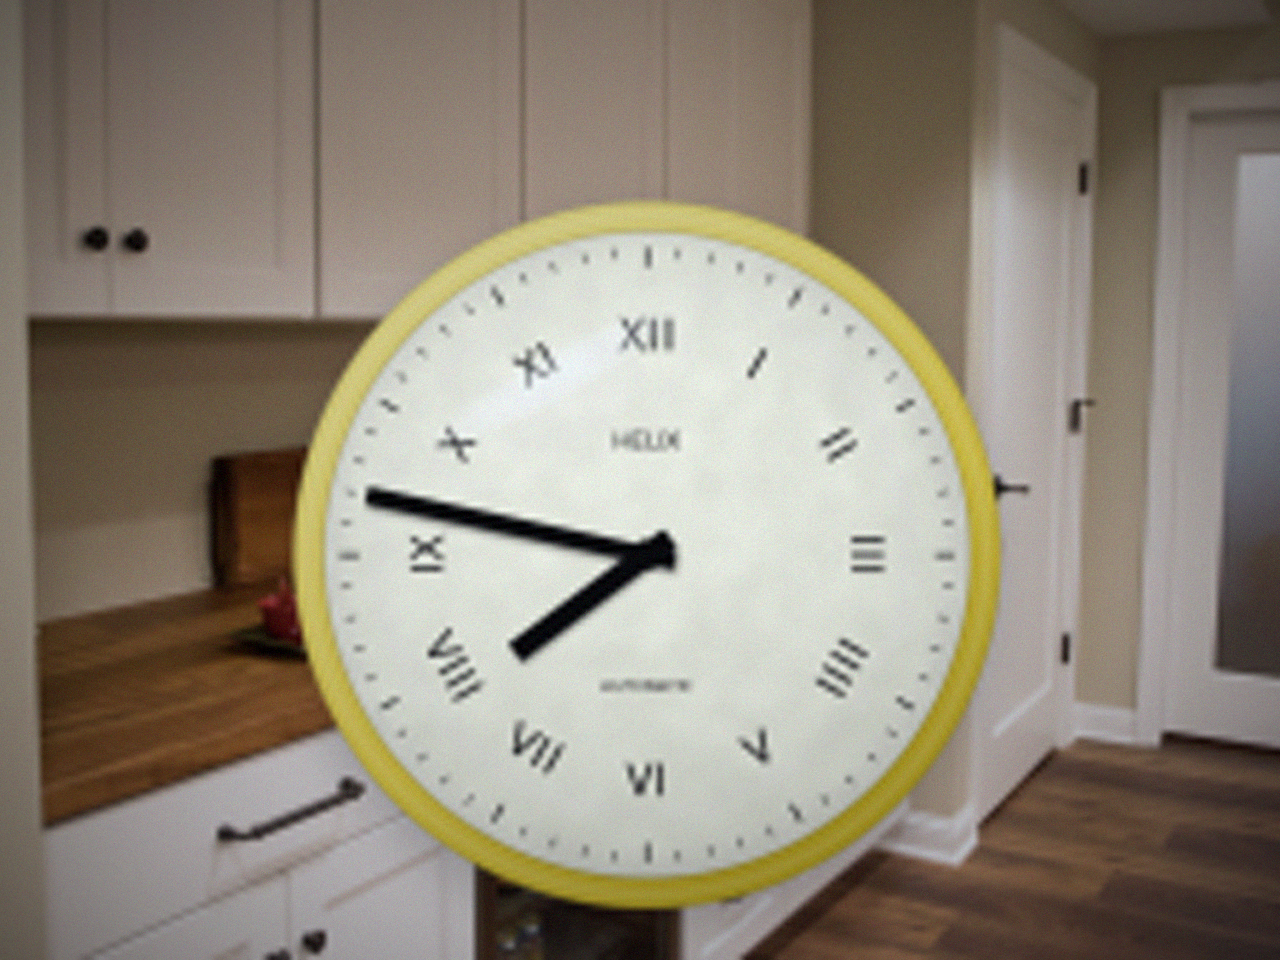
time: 7:47
